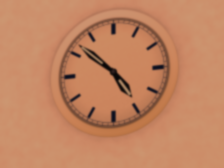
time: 4:52
